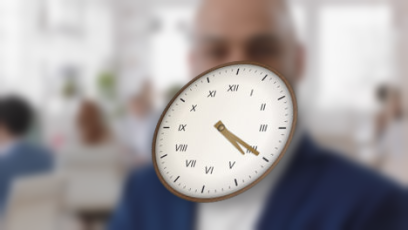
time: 4:20
